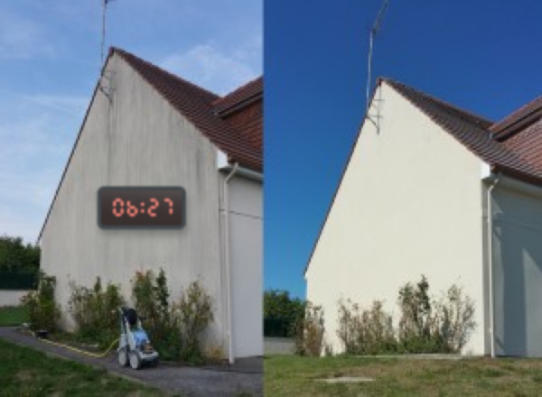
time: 6:27
